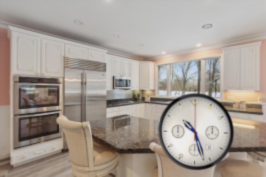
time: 10:27
